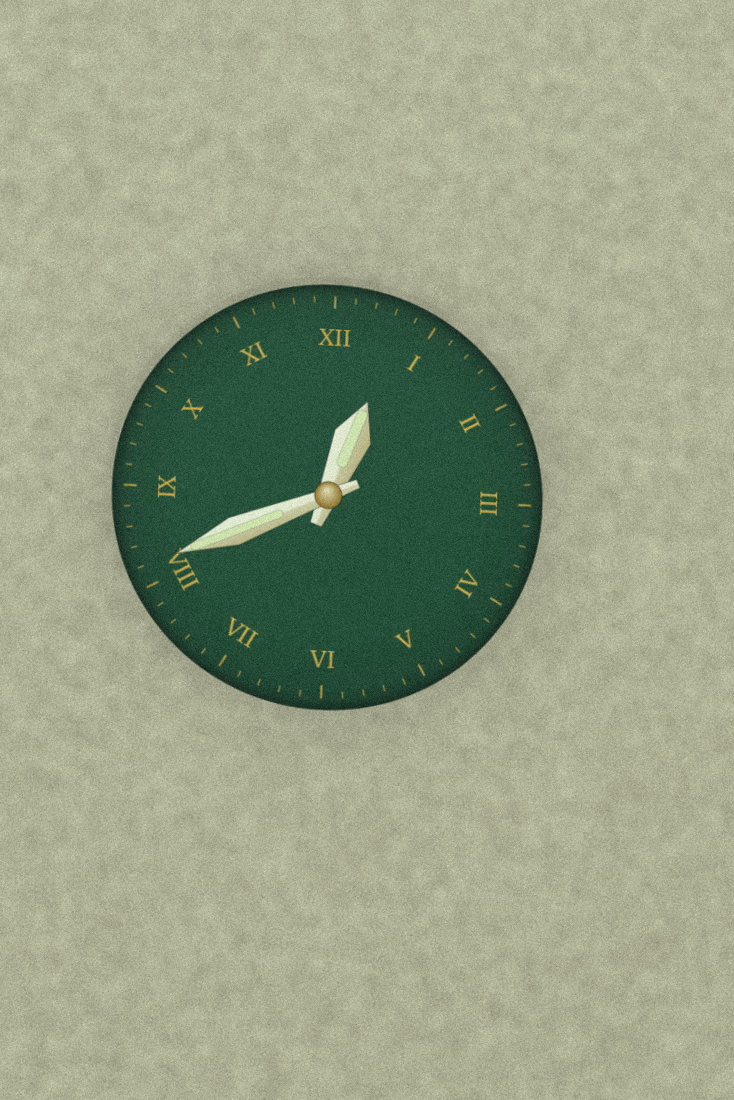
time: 12:41
